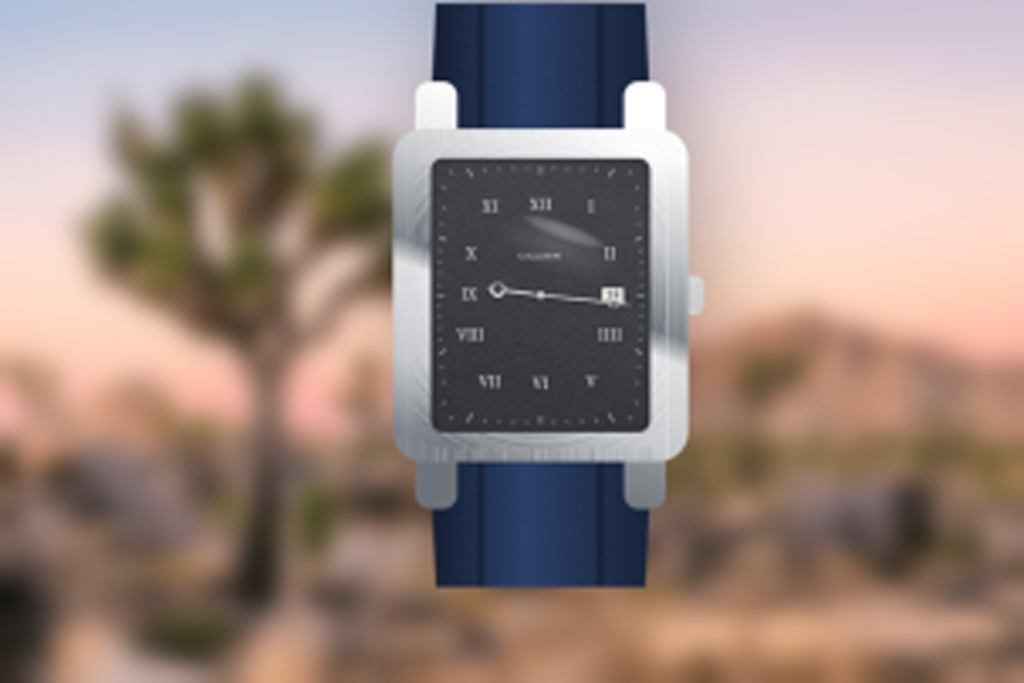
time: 9:16
